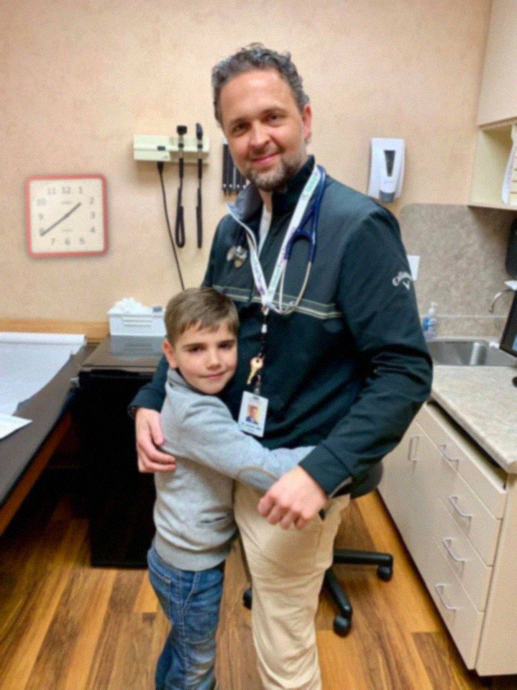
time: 1:39
